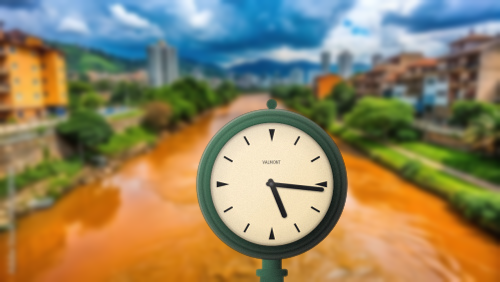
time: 5:16
